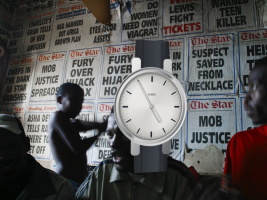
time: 4:55
